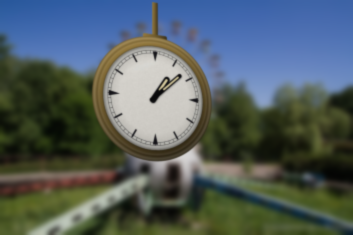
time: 1:08
